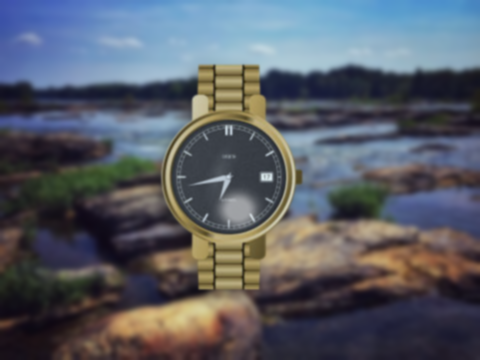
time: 6:43
